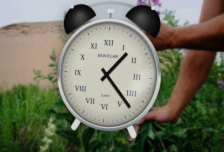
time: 1:23
